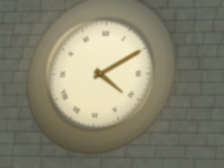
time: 4:10
